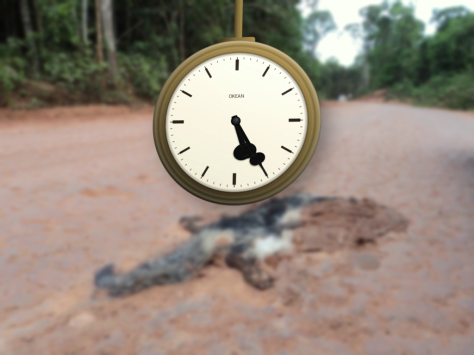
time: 5:25
